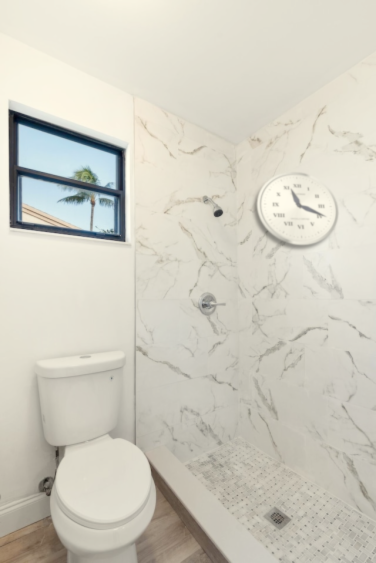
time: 11:19
